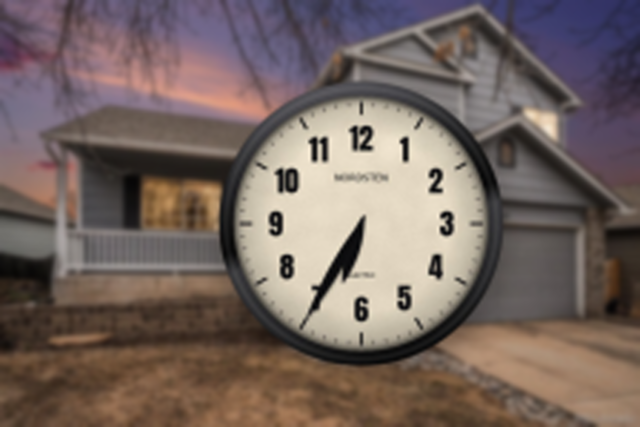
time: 6:35
